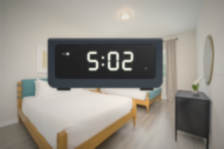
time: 5:02
